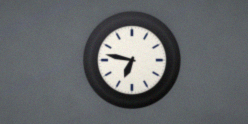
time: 6:47
